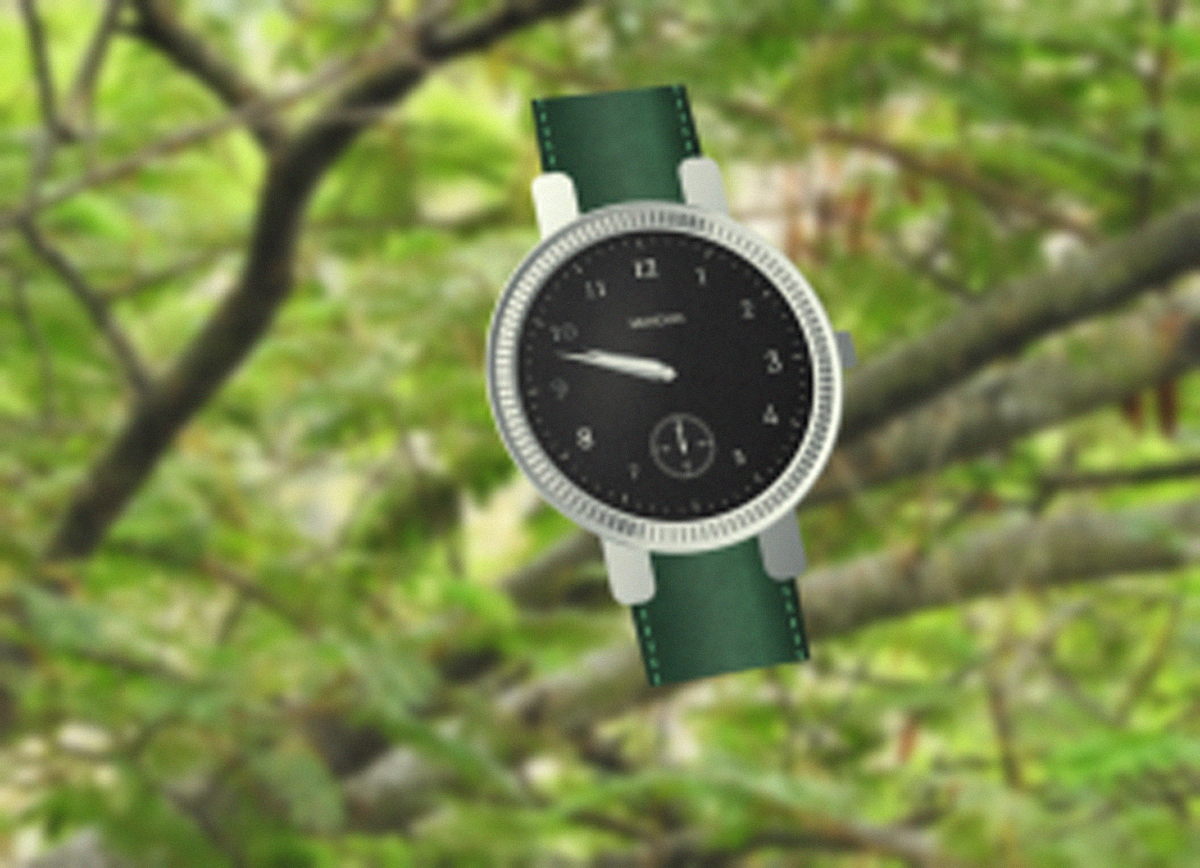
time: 9:48
